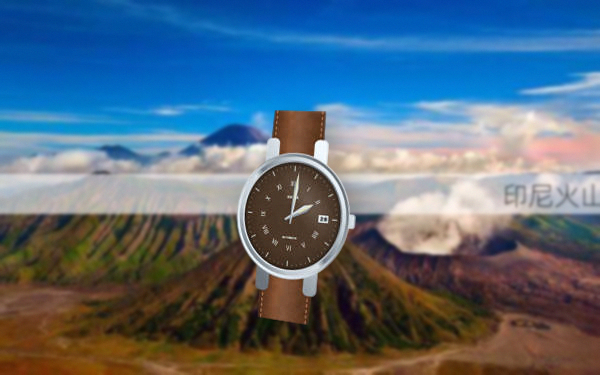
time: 2:01
